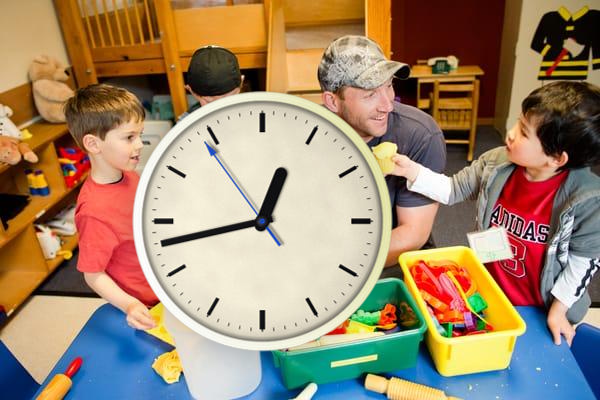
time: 12:42:54
